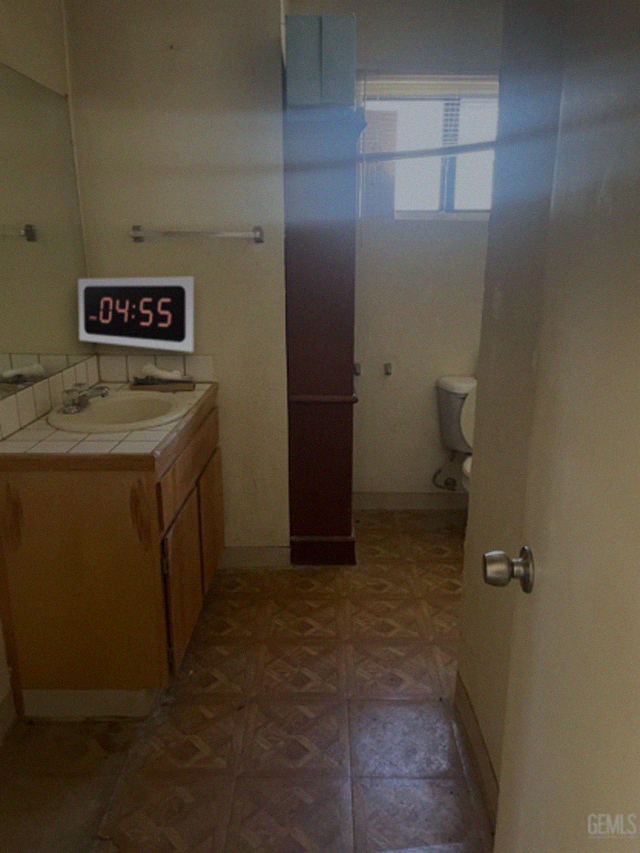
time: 4:55
